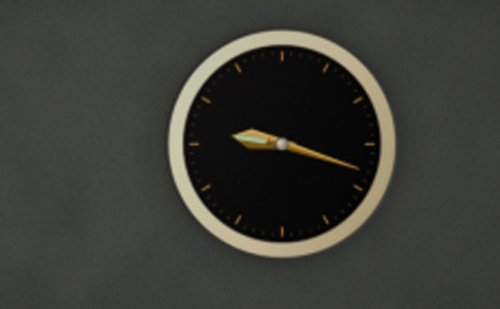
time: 9:18
